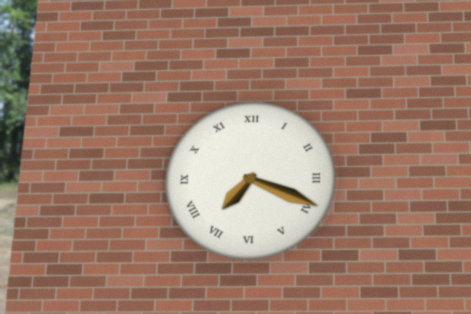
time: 7:19
